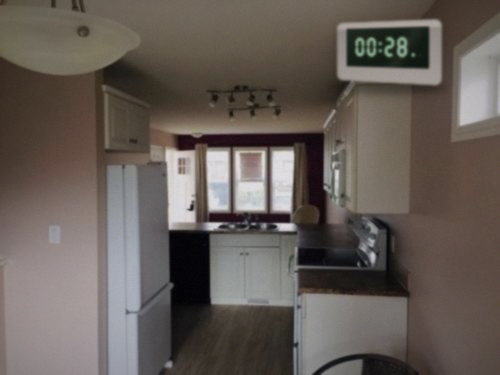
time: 0:28
